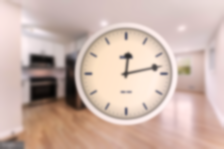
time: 12:13
